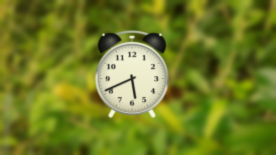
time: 5:41
